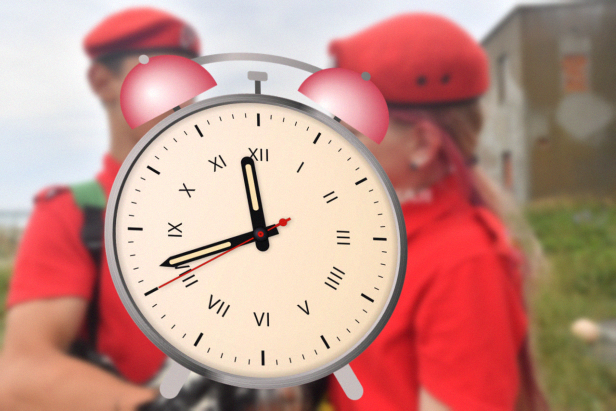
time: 11:41:40
